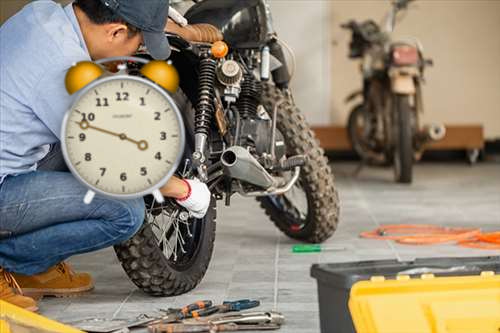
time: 3:48
